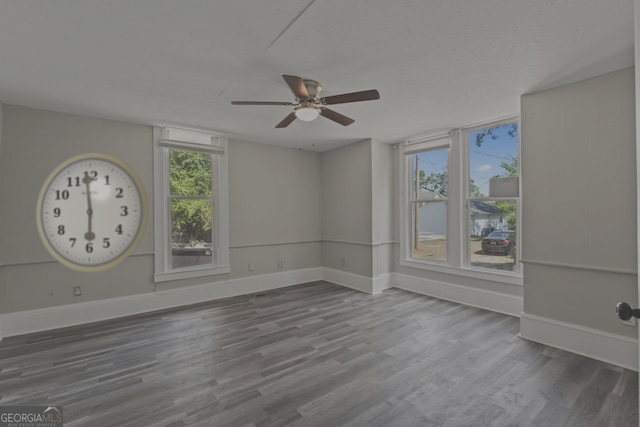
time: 5:59
